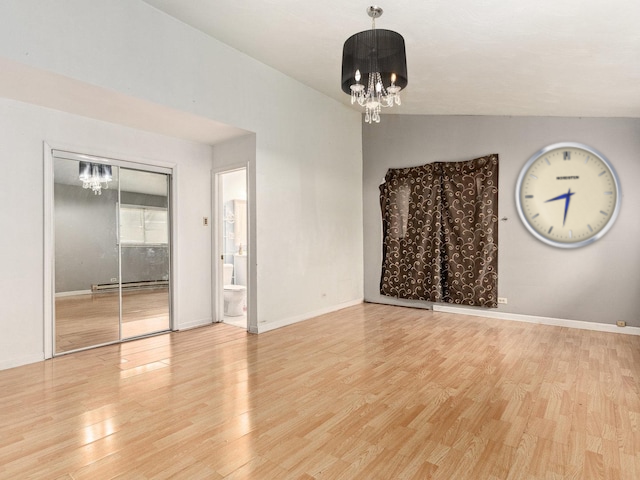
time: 8:32
